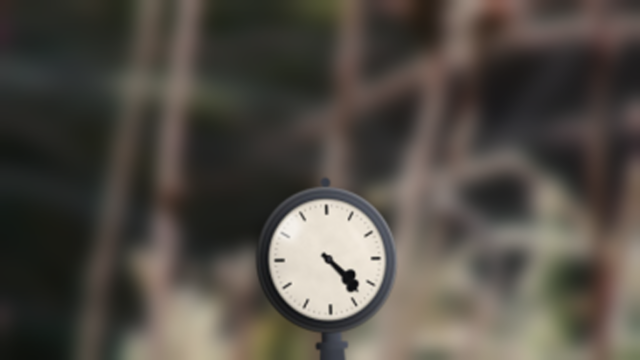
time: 4:23
